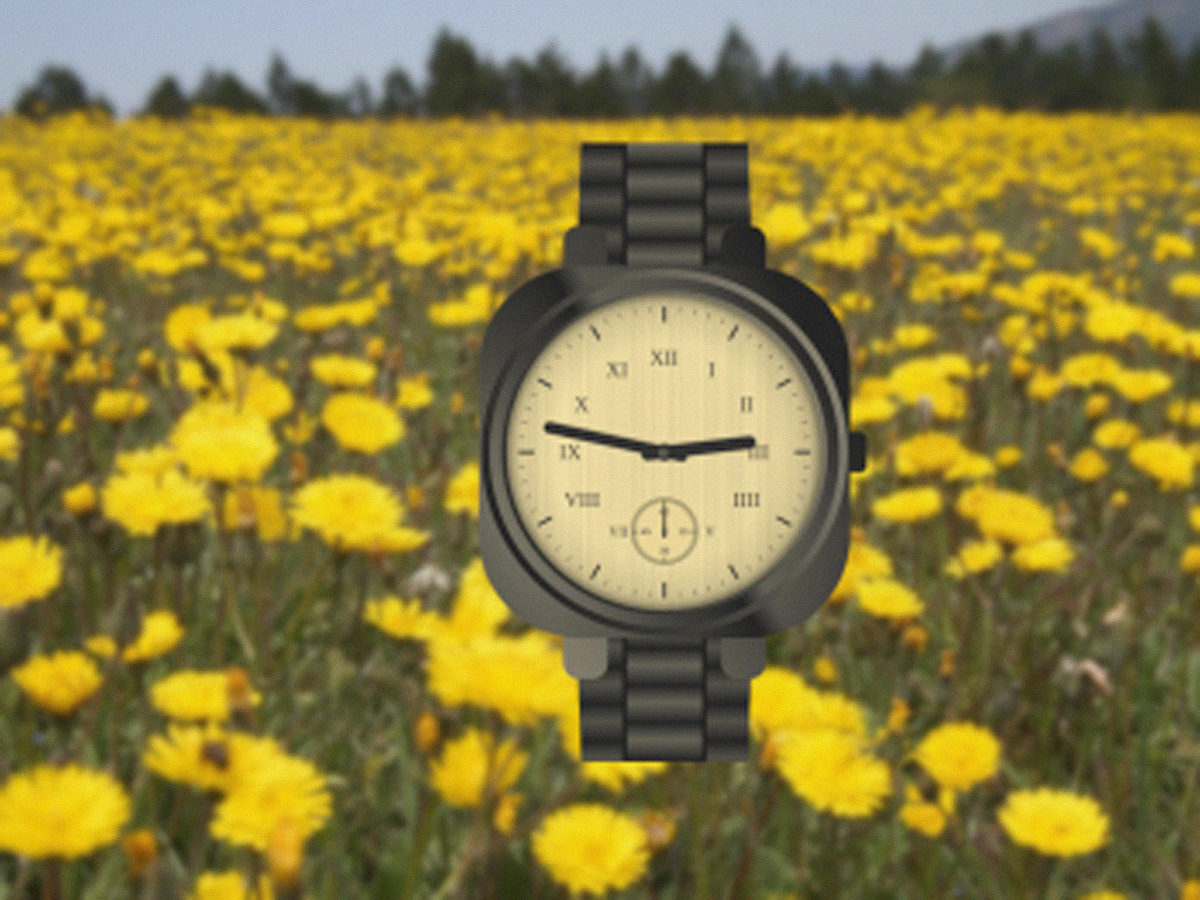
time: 2:47
